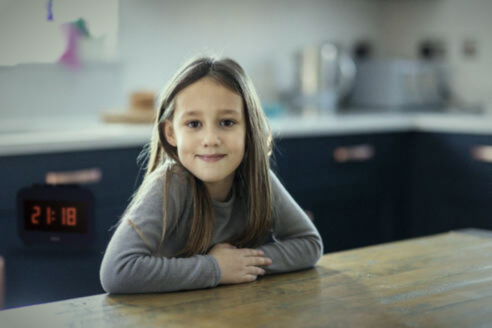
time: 21:18
